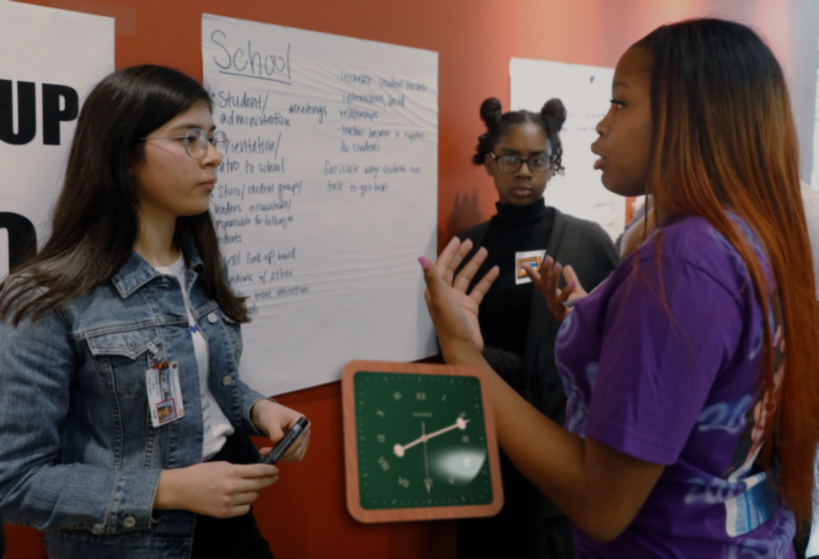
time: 8:11:30
